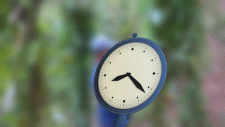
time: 8:22
